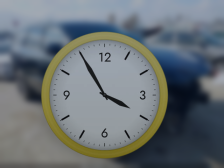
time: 3:55
